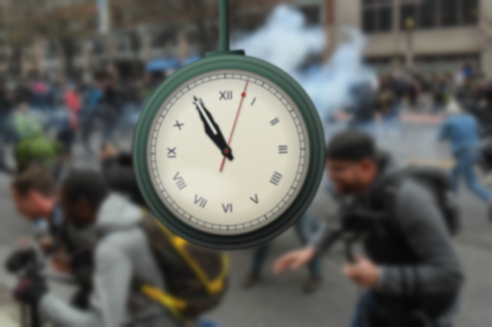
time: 10:55:03
